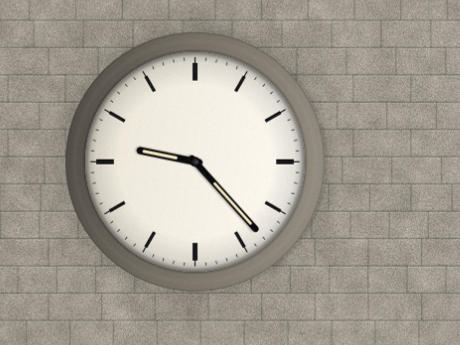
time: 9:23
